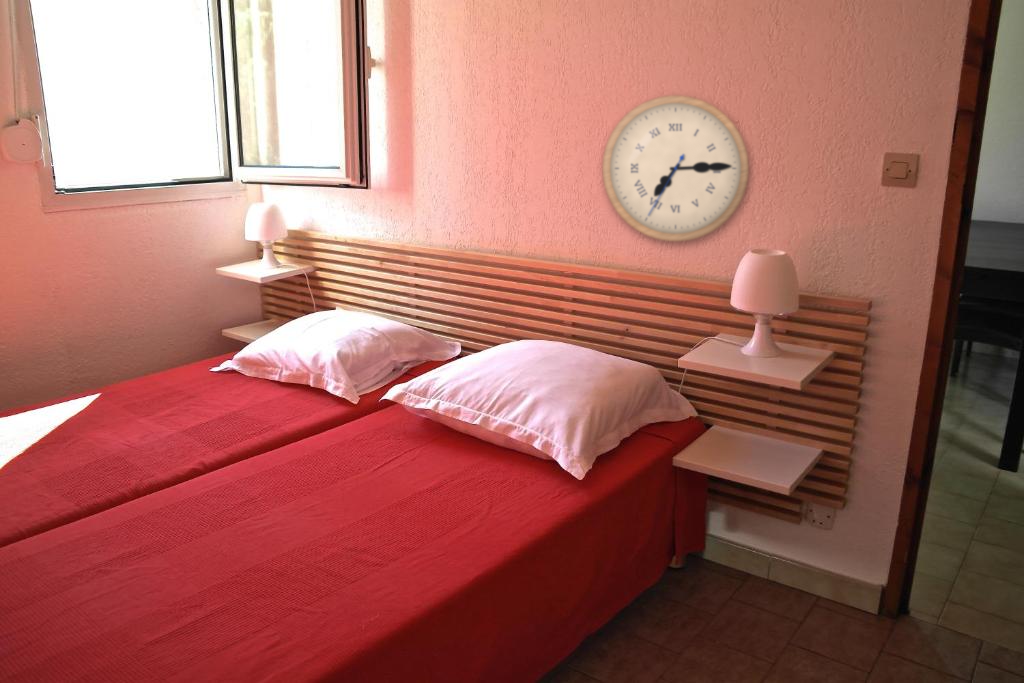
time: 7:14:35
